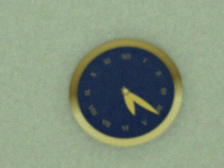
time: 5:21
